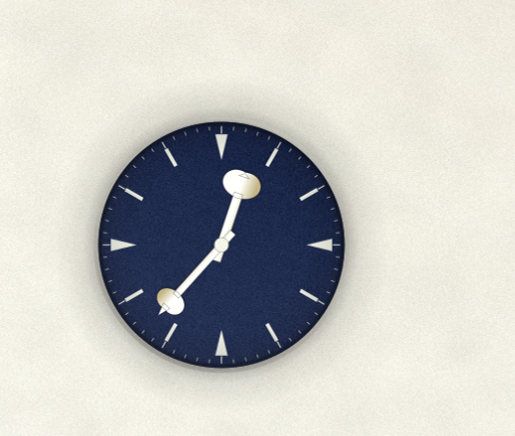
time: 12:37
